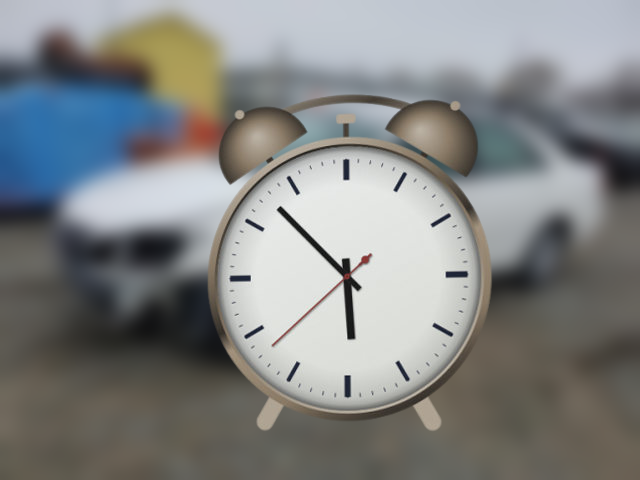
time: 5:52:38
